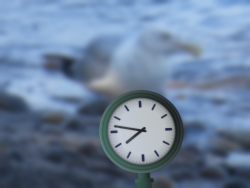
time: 7:47
